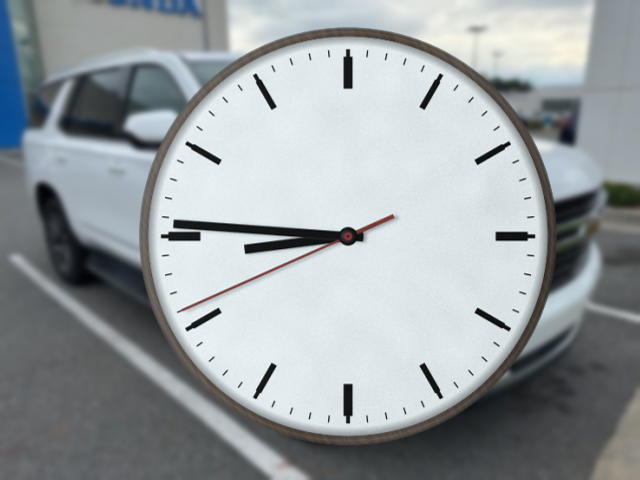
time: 8:45:41
